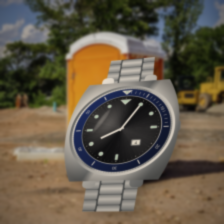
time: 8:05
